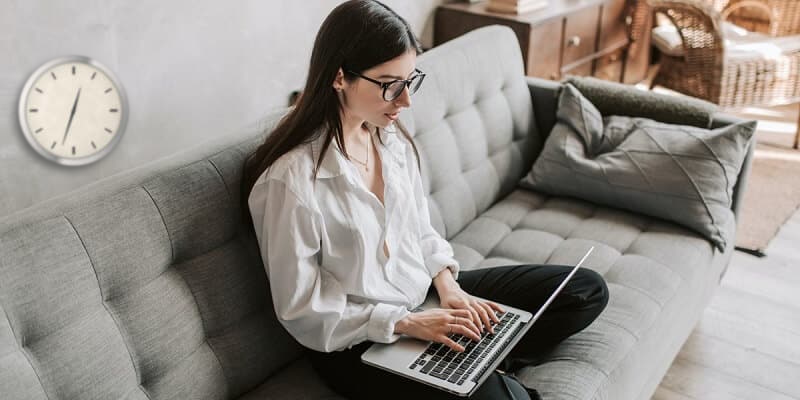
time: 12:33
